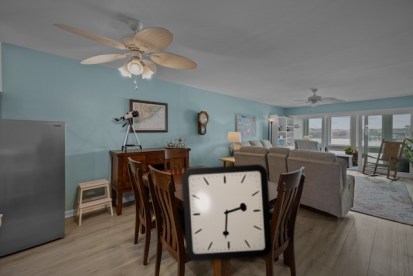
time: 2:31
